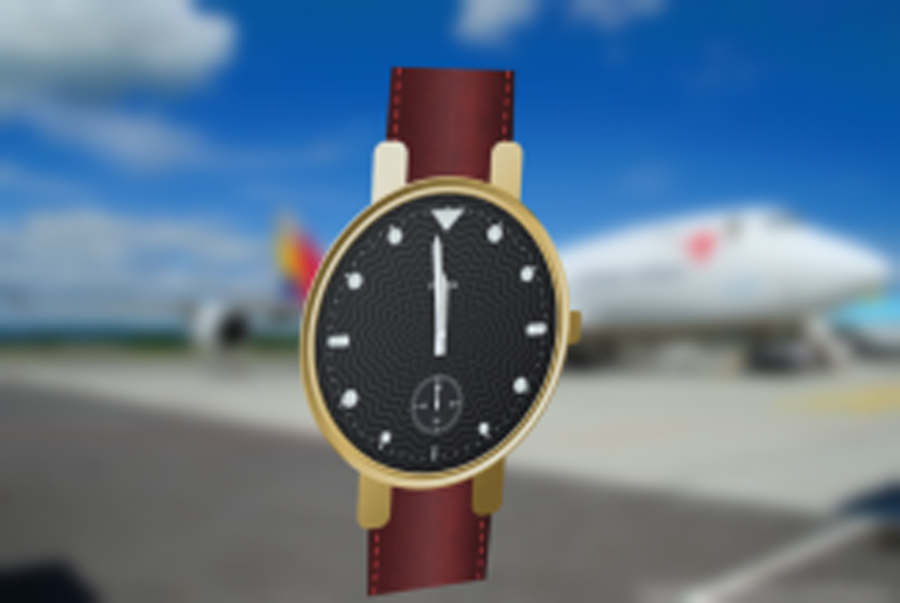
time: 11:59
